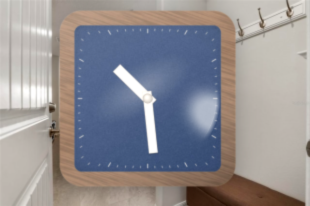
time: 10:29
